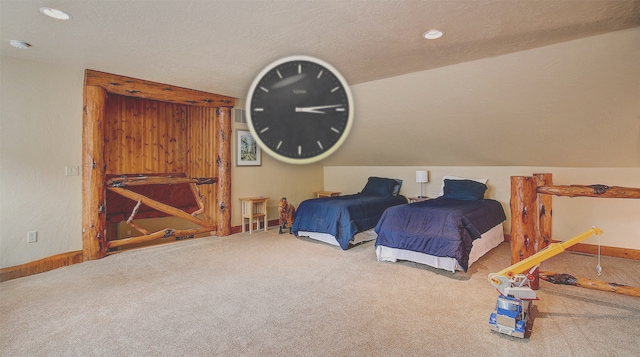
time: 3:14
